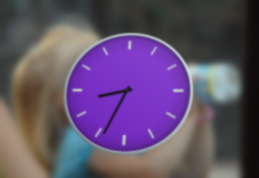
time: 8:34
